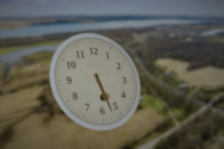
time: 5:27
